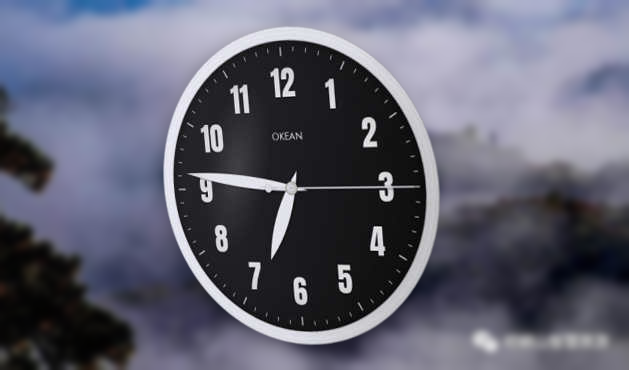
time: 6:46:15
